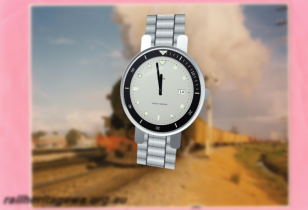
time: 11:58
